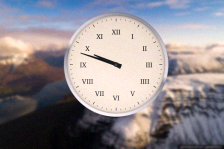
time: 9:48
